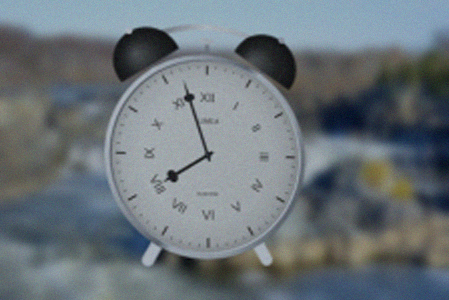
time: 7:57
